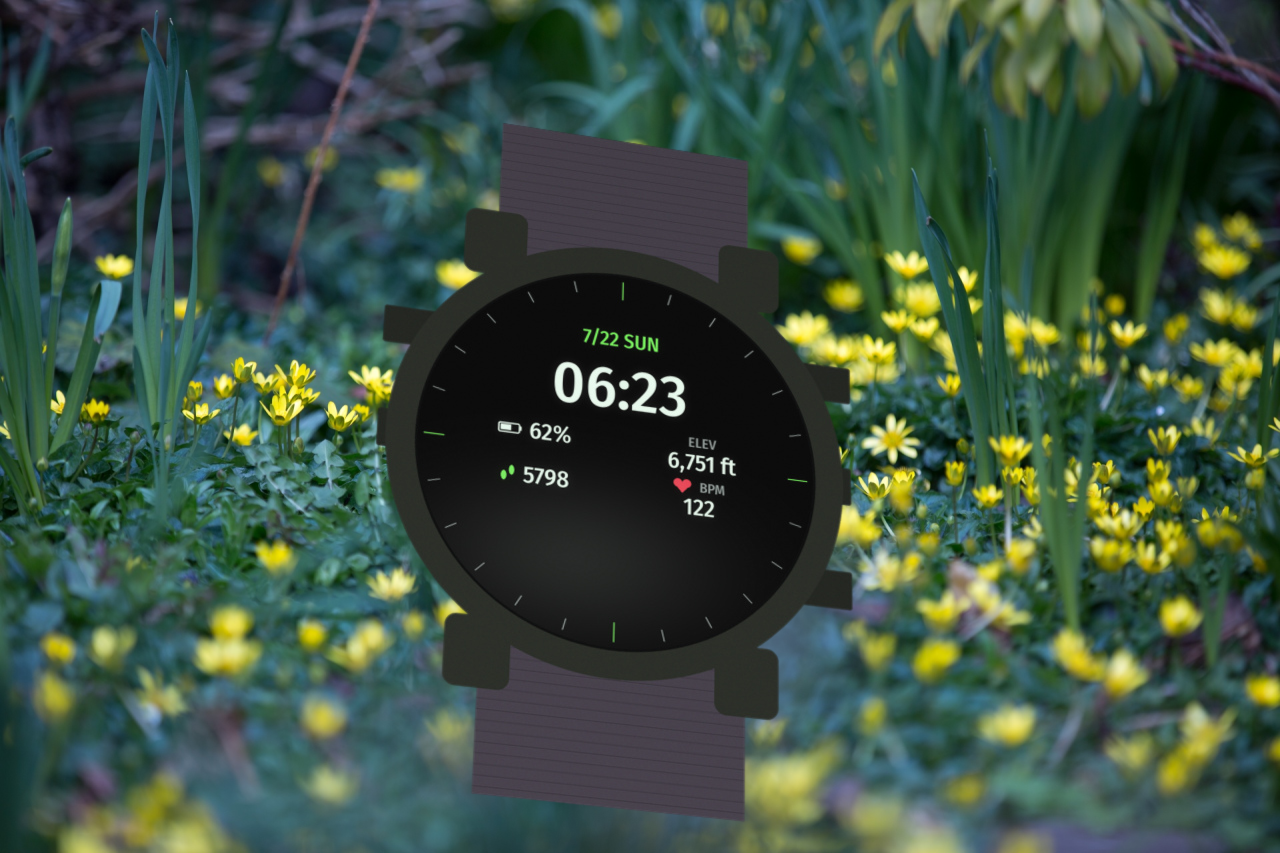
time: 6:23
